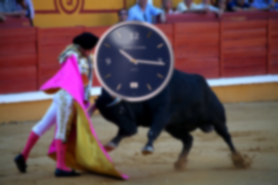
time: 10:16
